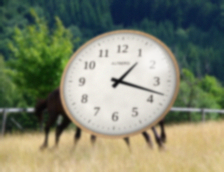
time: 1:18
